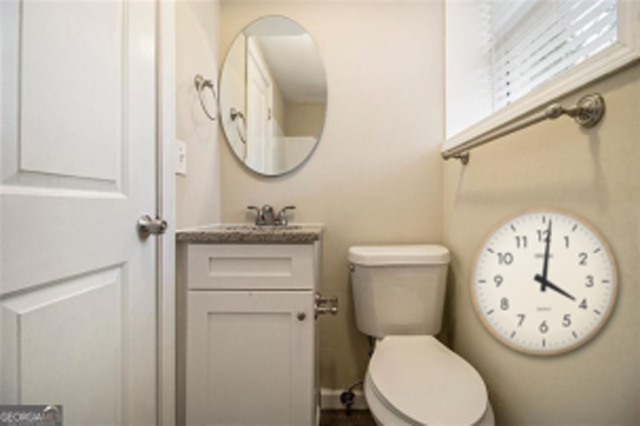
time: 4:01
